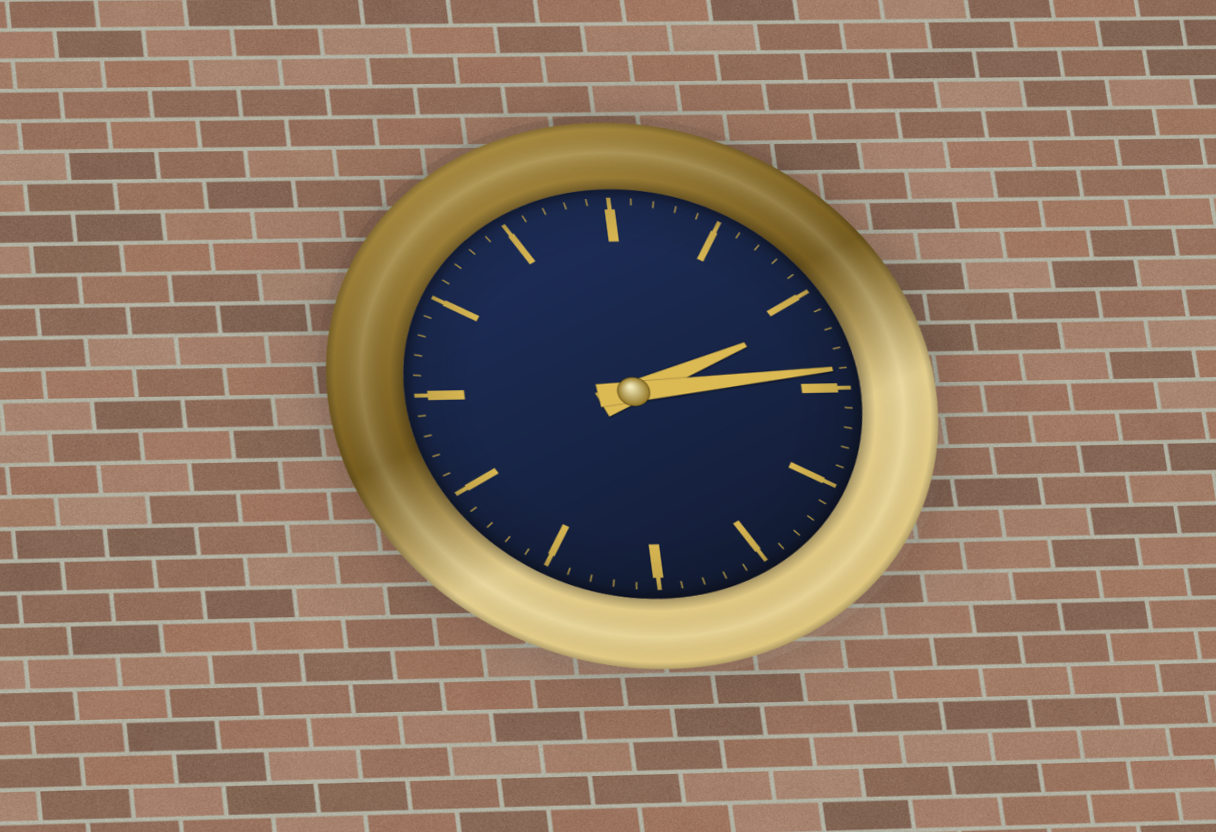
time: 2:14
